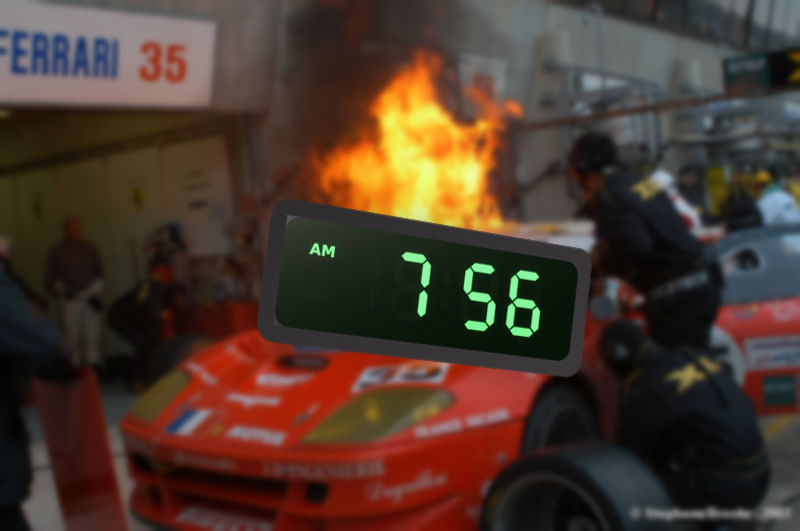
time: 7:56
